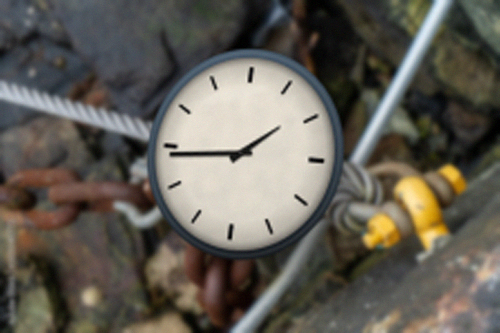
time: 1:44
